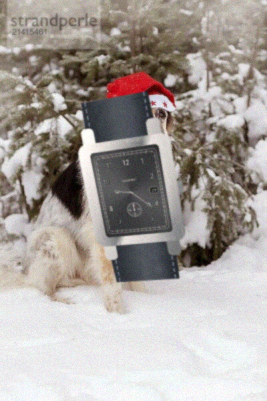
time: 9:22
